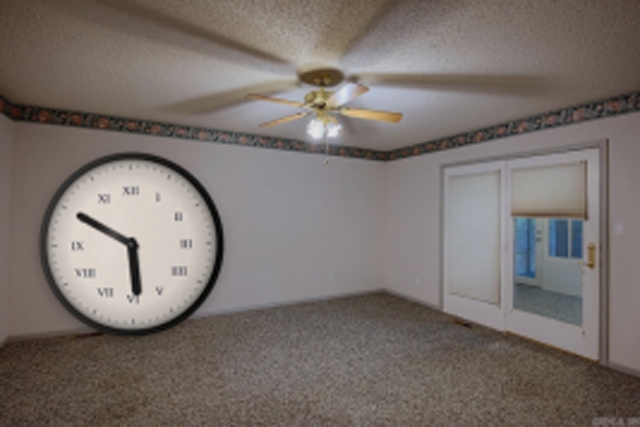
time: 5:50
